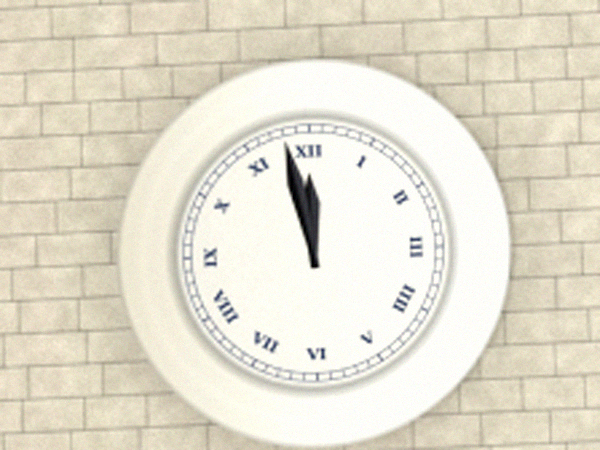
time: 11:58
